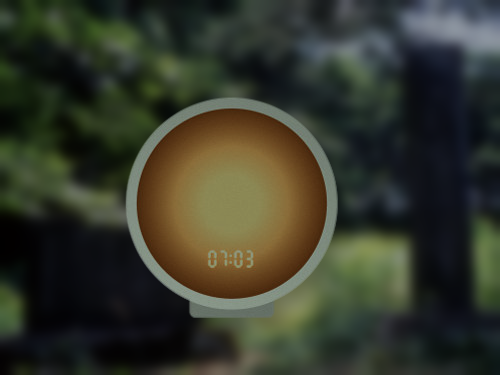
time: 7:03
